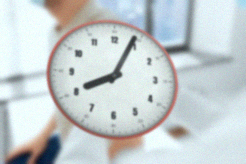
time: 8:04
